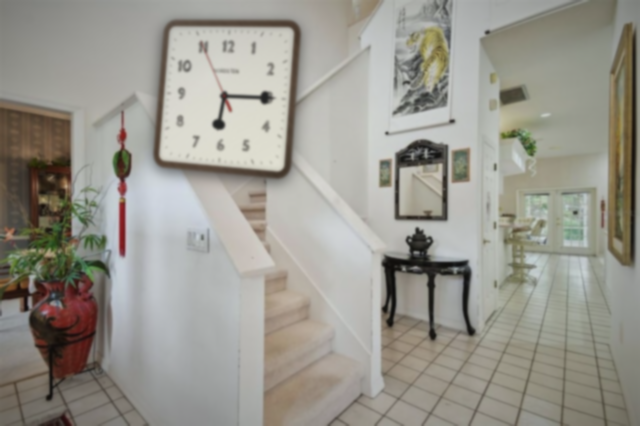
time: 6:14:55
